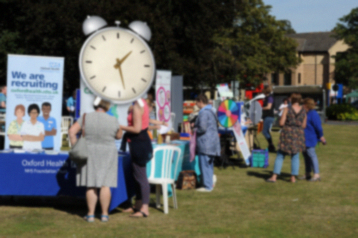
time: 1:28
